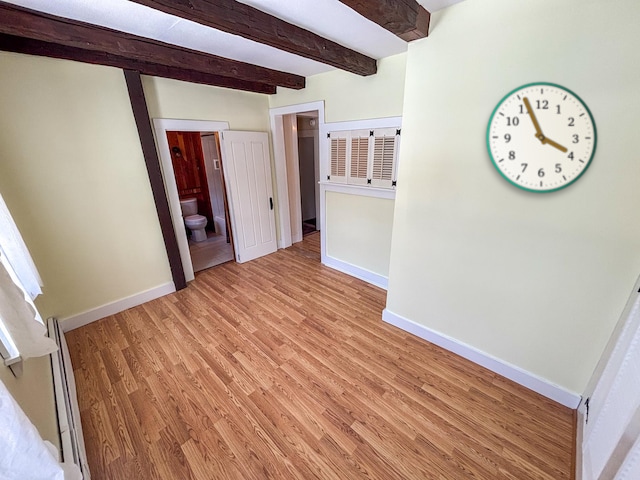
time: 3:56
